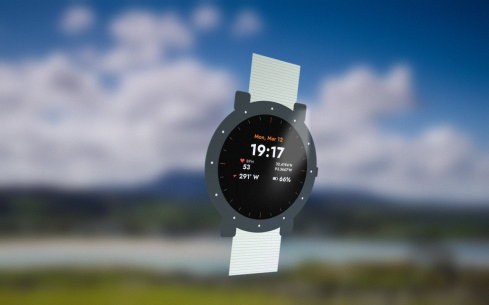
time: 19:17
